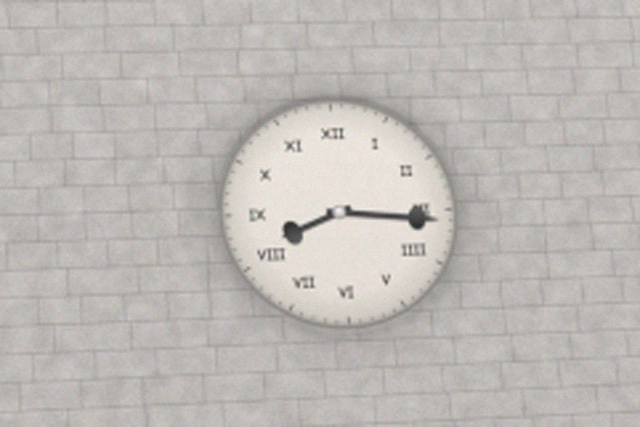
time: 8:16
